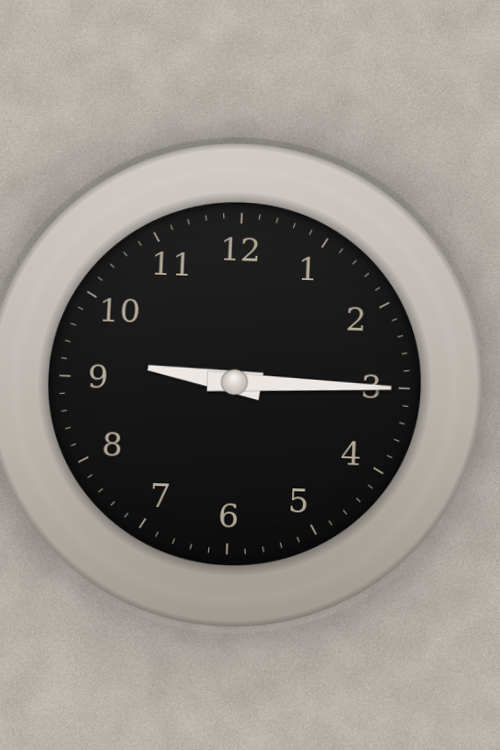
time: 9:15
